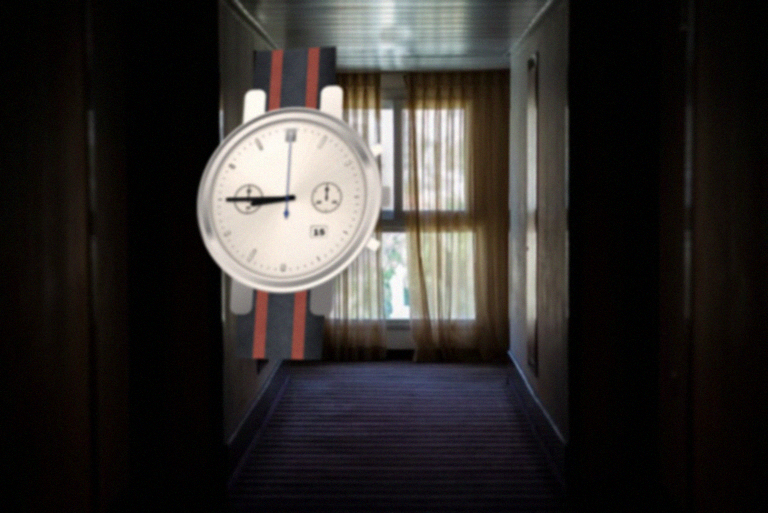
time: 8:45
